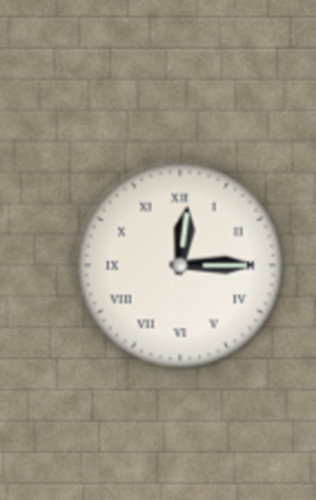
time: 12:15
